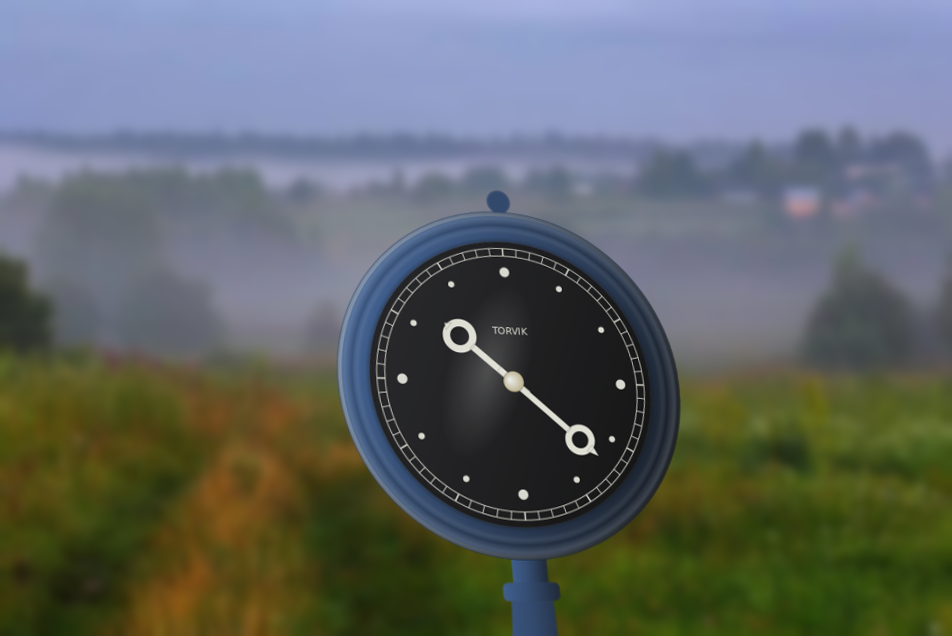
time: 10:22
